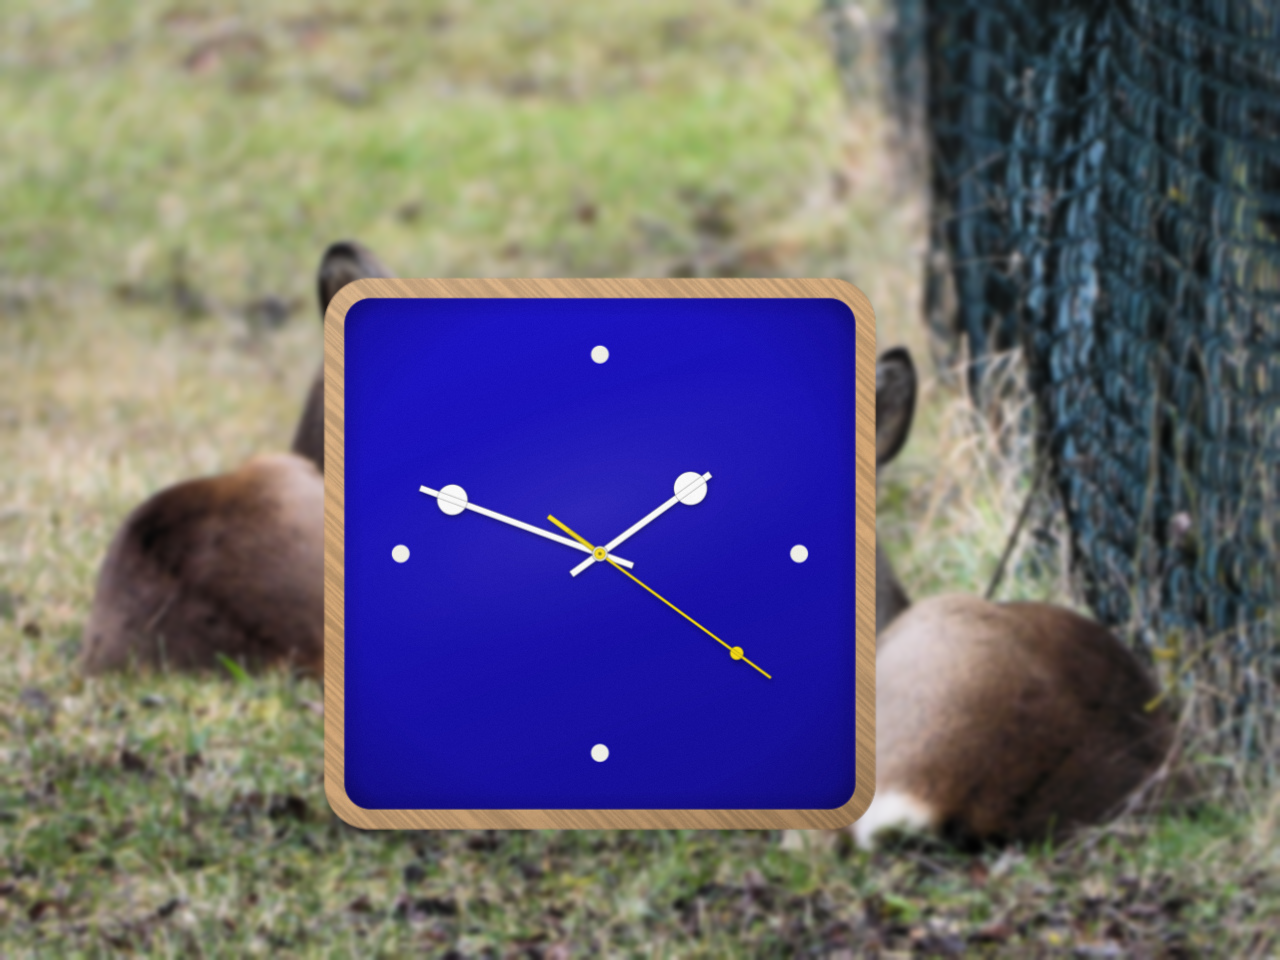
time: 1:48:21
